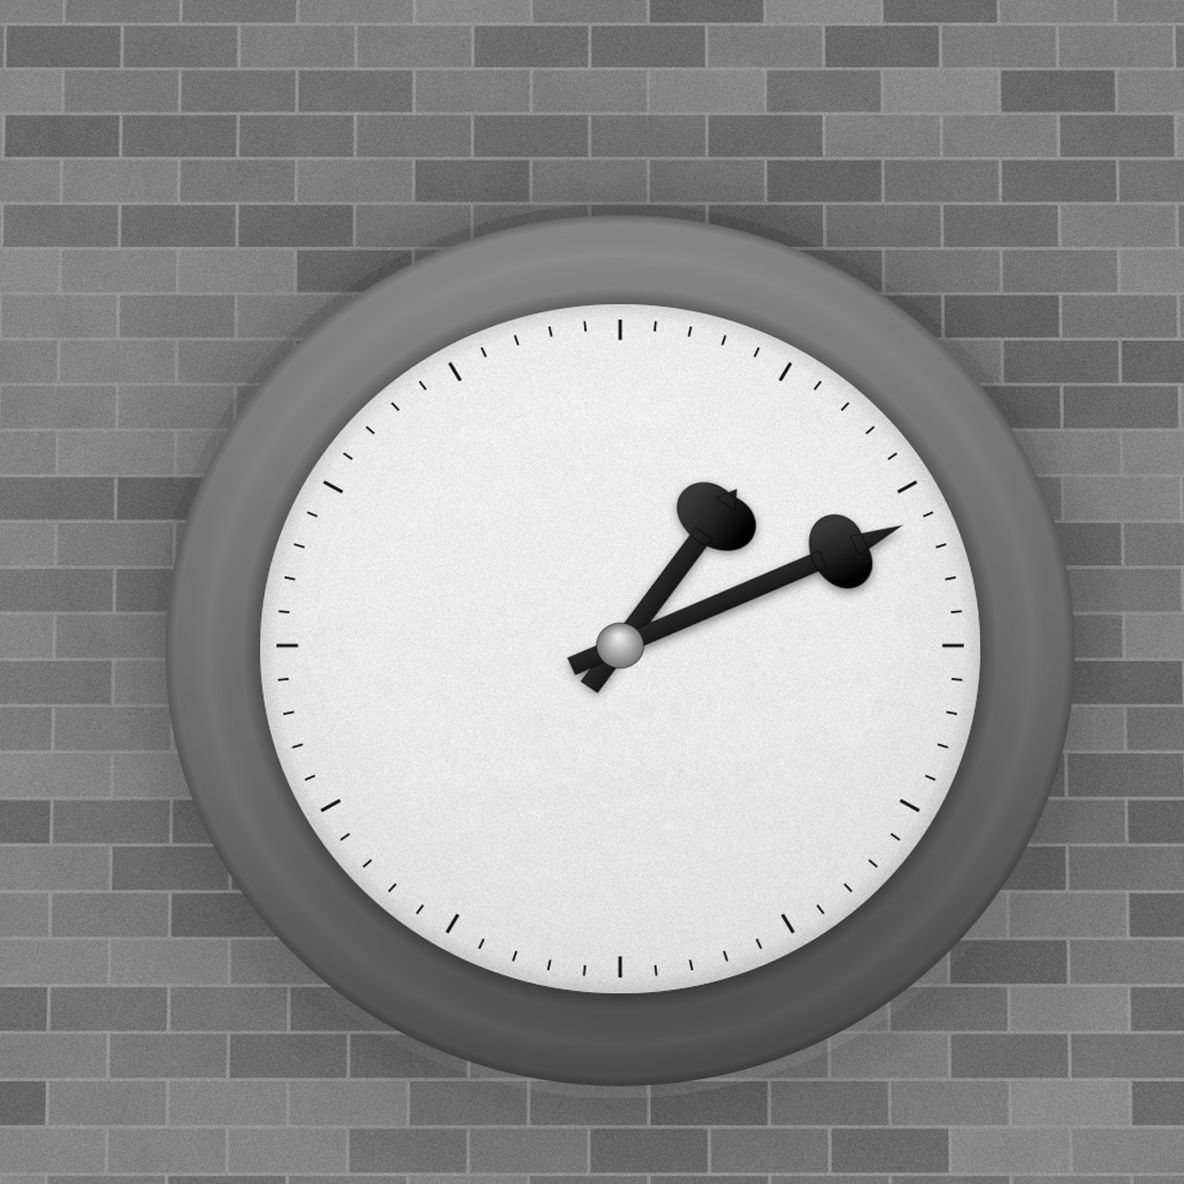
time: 1:11
